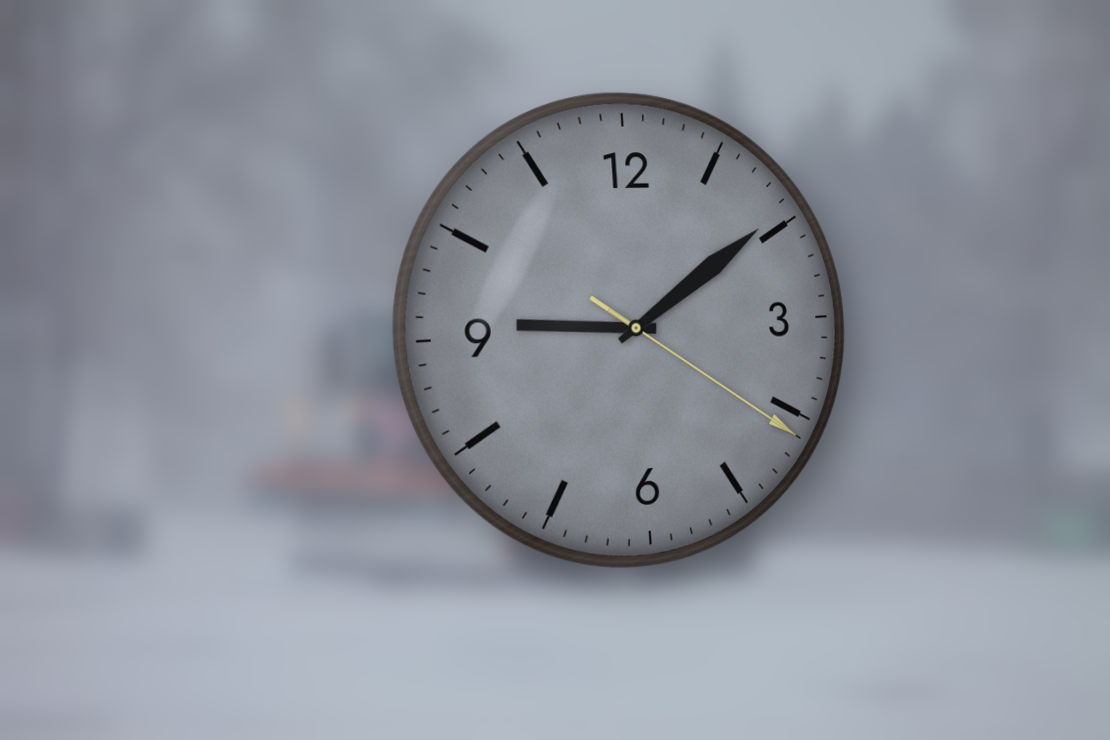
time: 9:09:21
